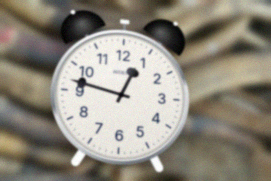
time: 12:47
